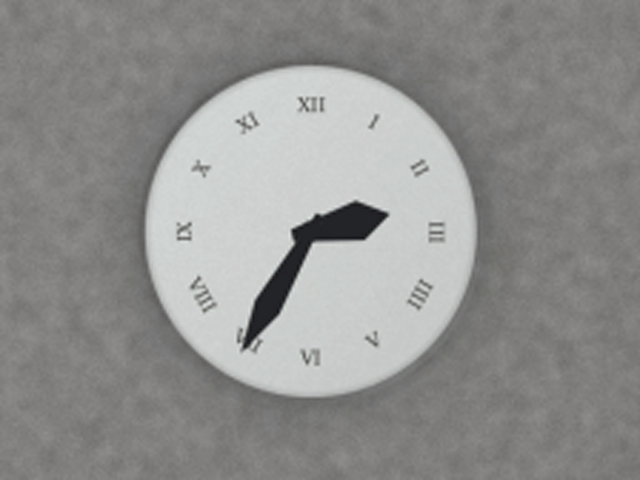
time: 2:35
